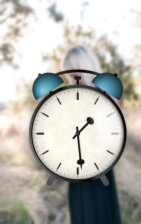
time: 1:29
